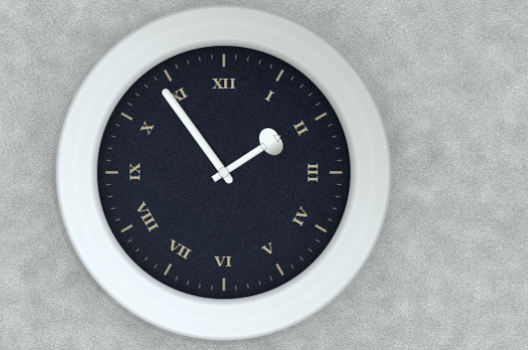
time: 1:54
